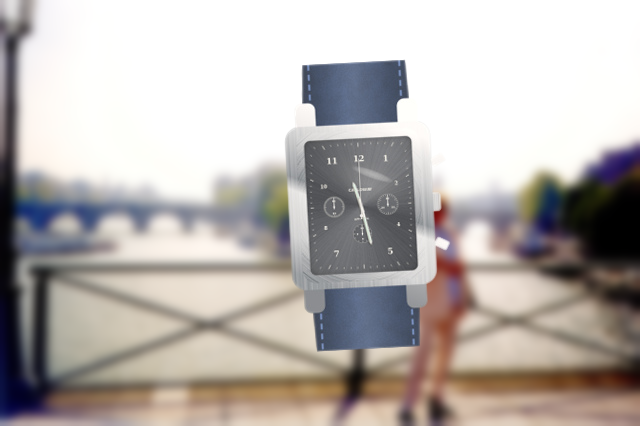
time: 11:28
